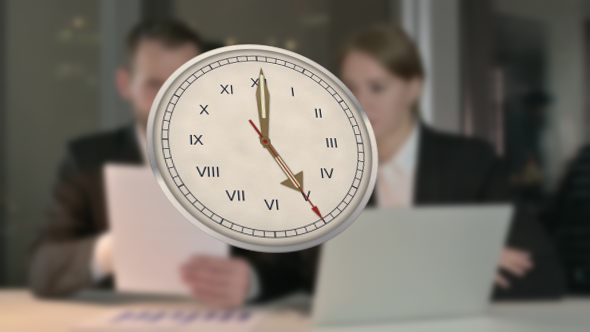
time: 5:00:25
